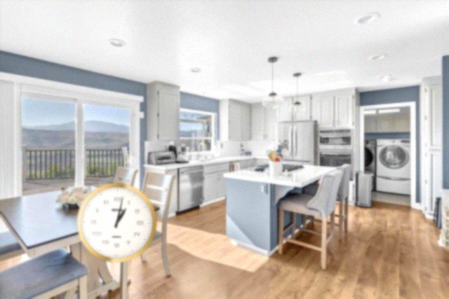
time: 1:02
